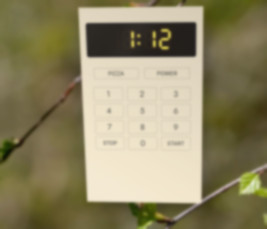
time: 1:12
